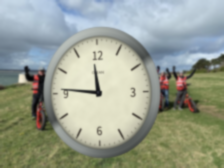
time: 11:46
